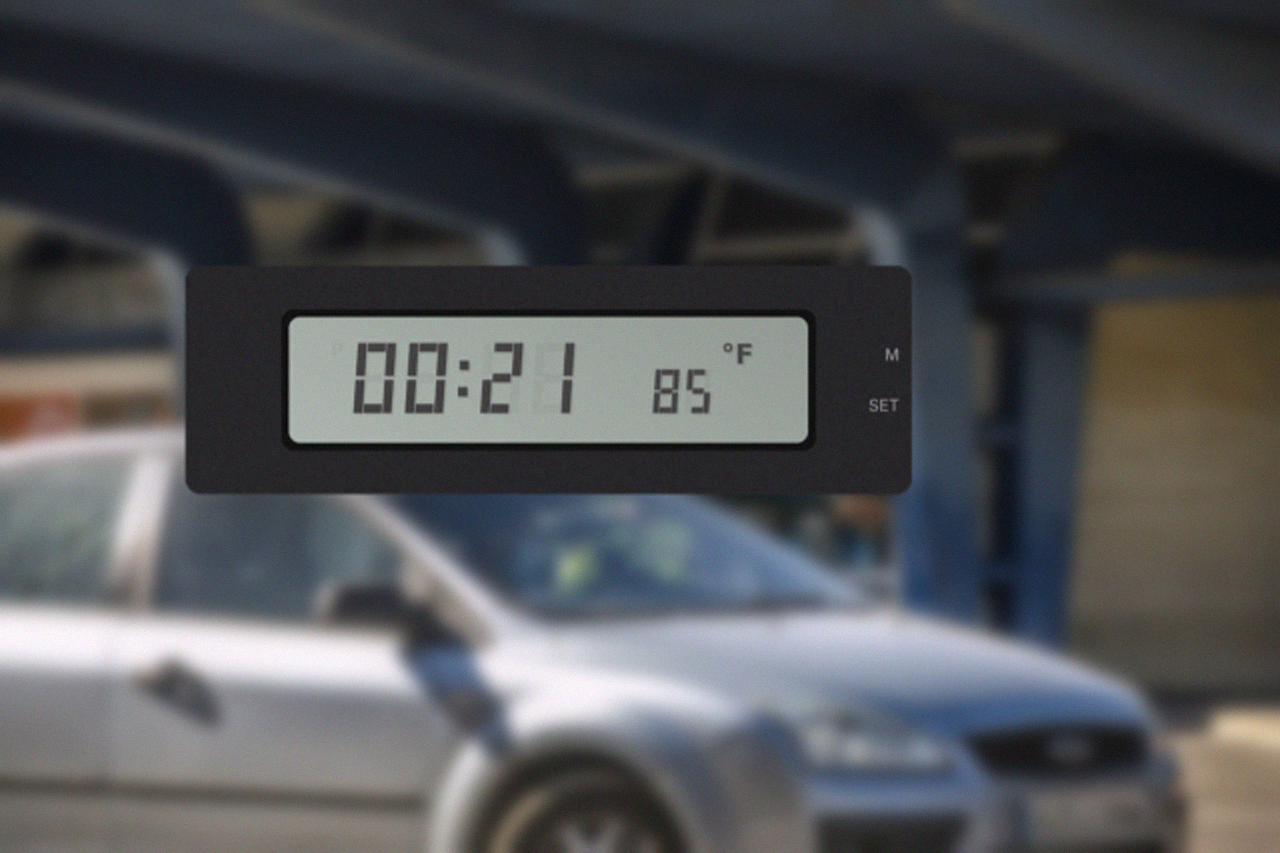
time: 0:21
